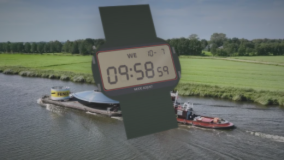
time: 9:58:59
